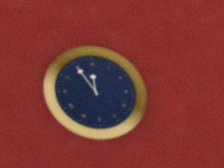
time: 11:55
